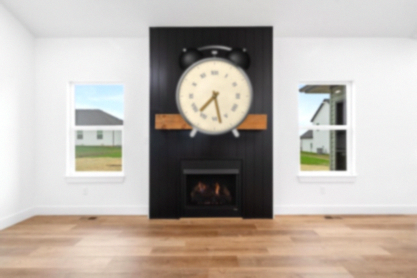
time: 7:28
